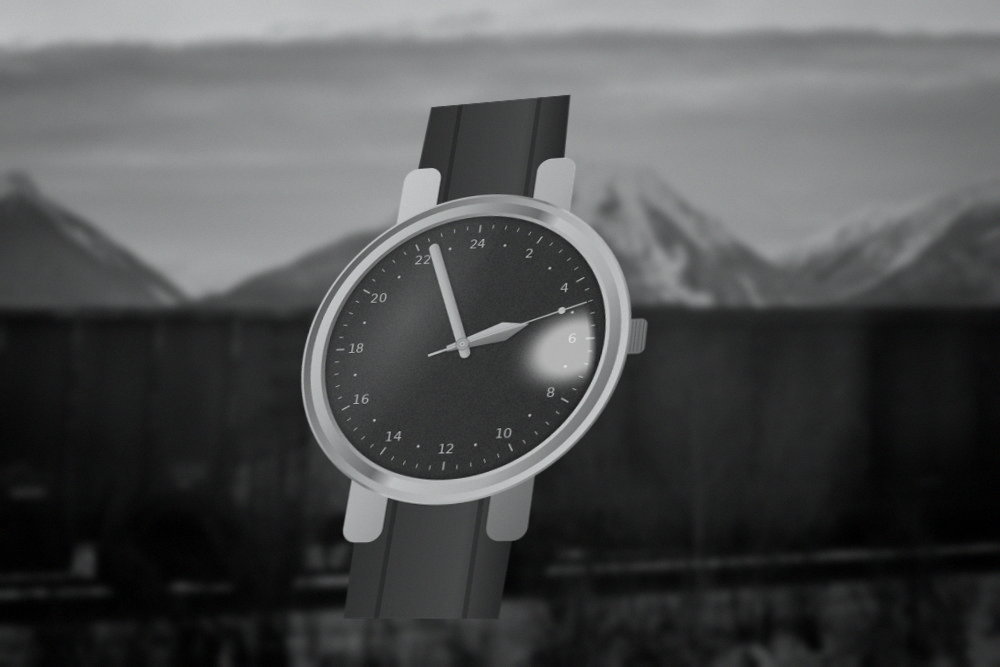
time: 4:56:12
